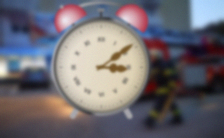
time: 3:09
